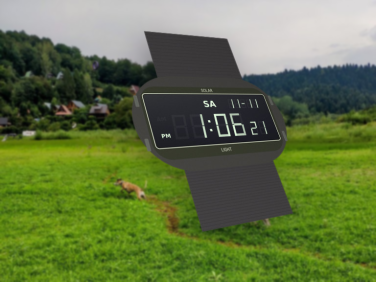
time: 1:06:21
